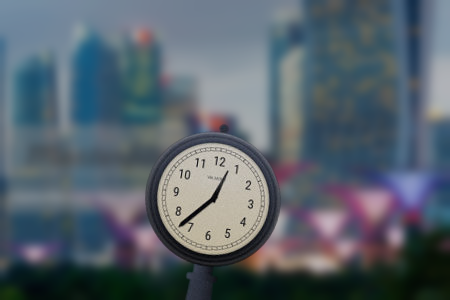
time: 12:37
